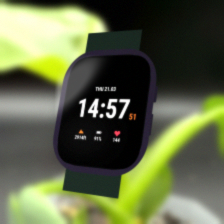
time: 14:57
